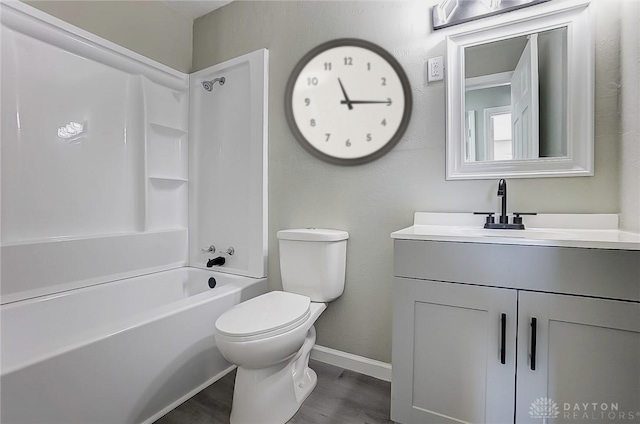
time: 11:15
